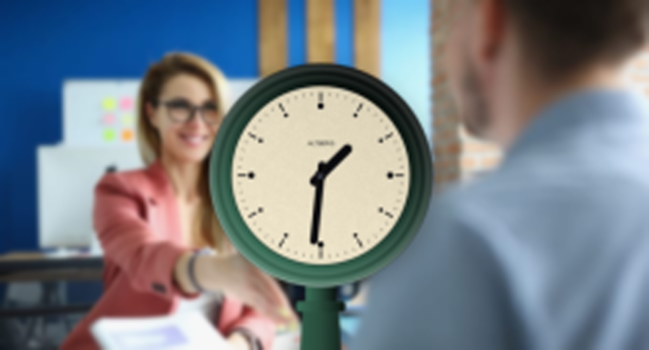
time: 1:31
